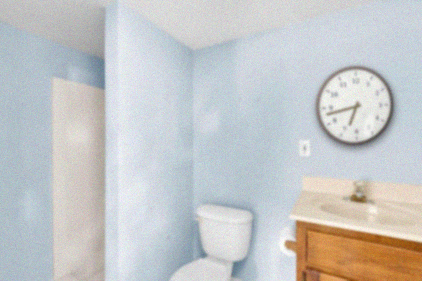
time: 6:43
